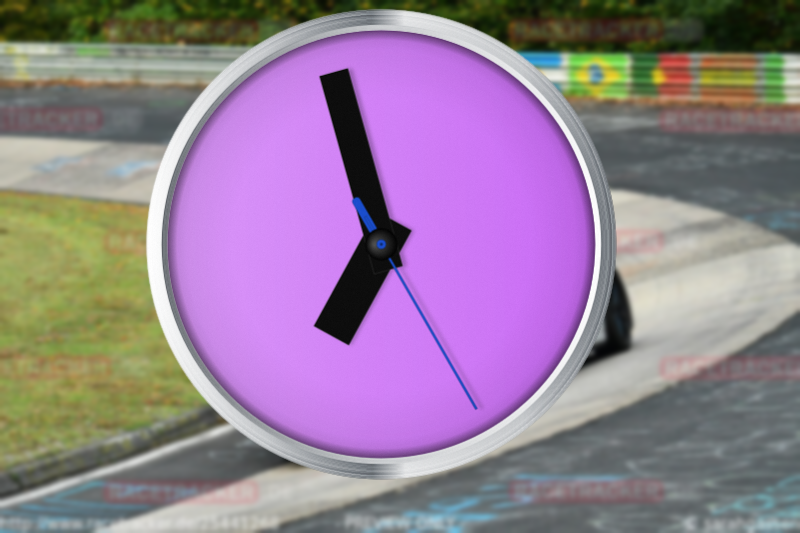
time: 6:57:25
